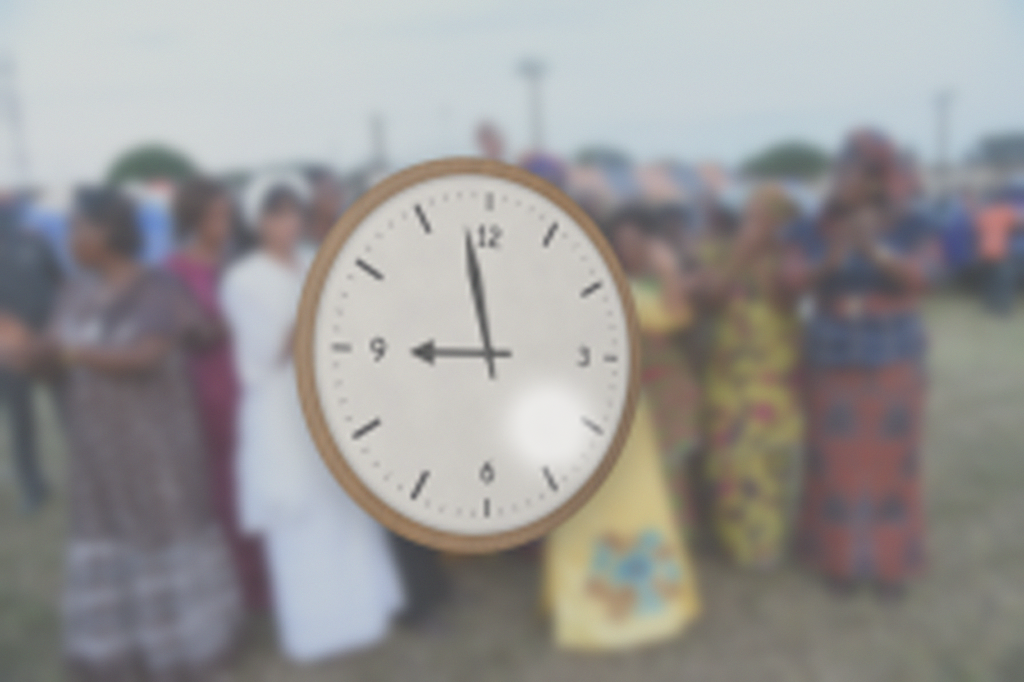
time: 8:58
